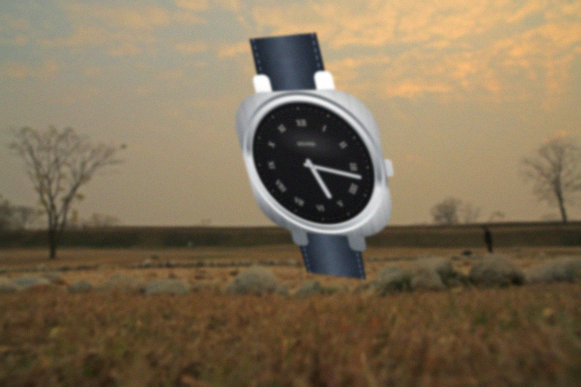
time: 5:17
